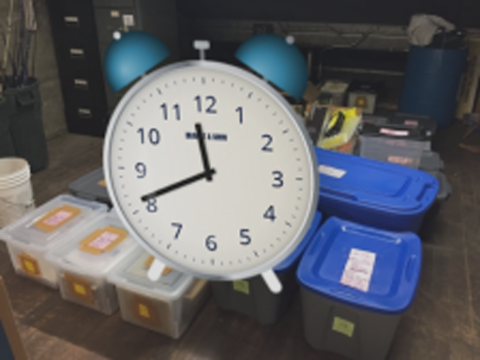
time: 11:41
